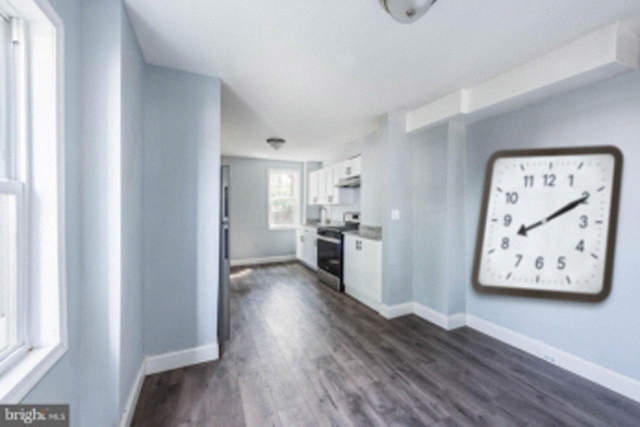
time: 8:10
